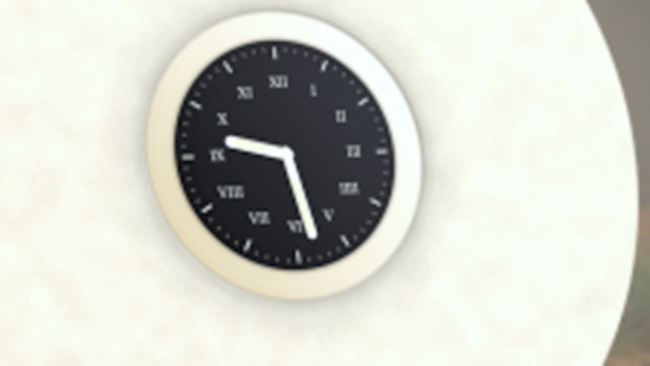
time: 9:28
